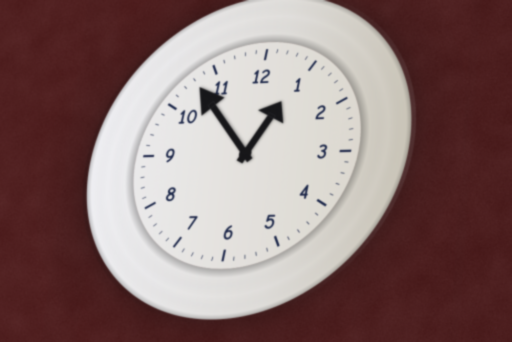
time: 12:53
